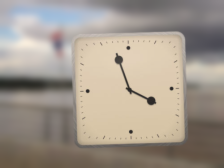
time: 3:57
